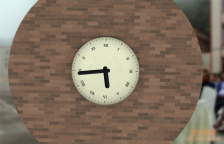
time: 5:44
